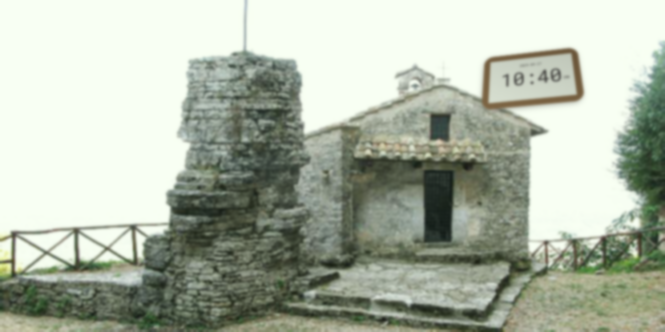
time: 10:40
